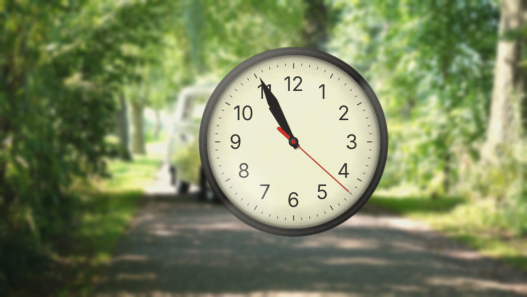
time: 10:55:22
